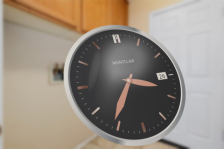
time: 3:36
